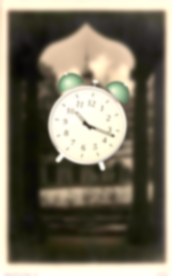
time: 10:17
